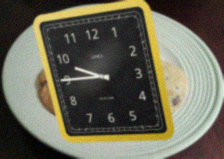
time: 9:45
